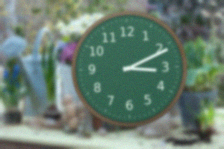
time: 3:11
